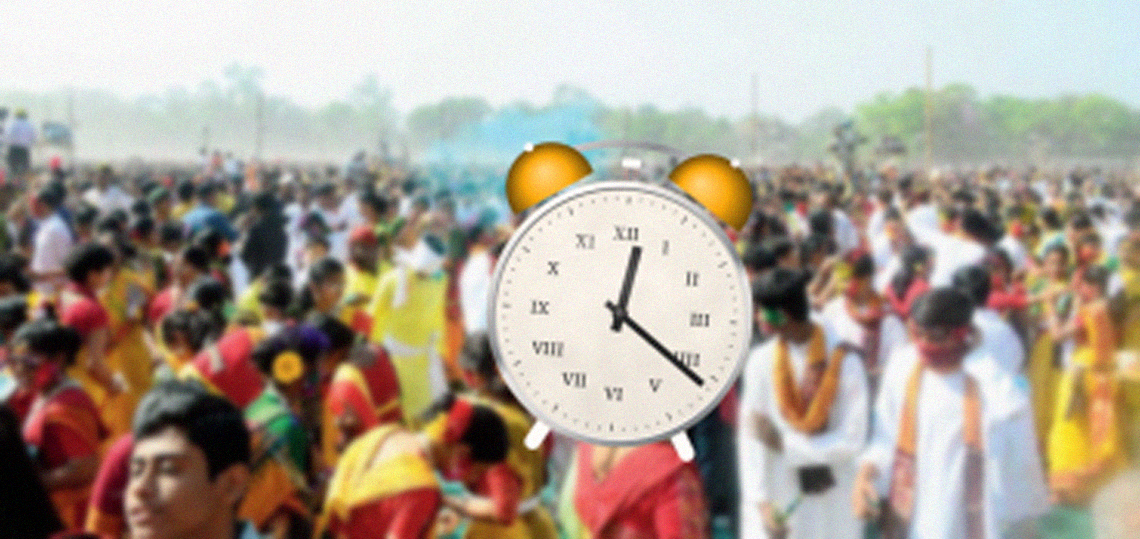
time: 12:21
